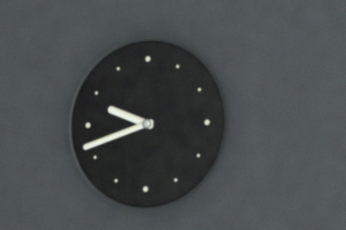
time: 9:42
